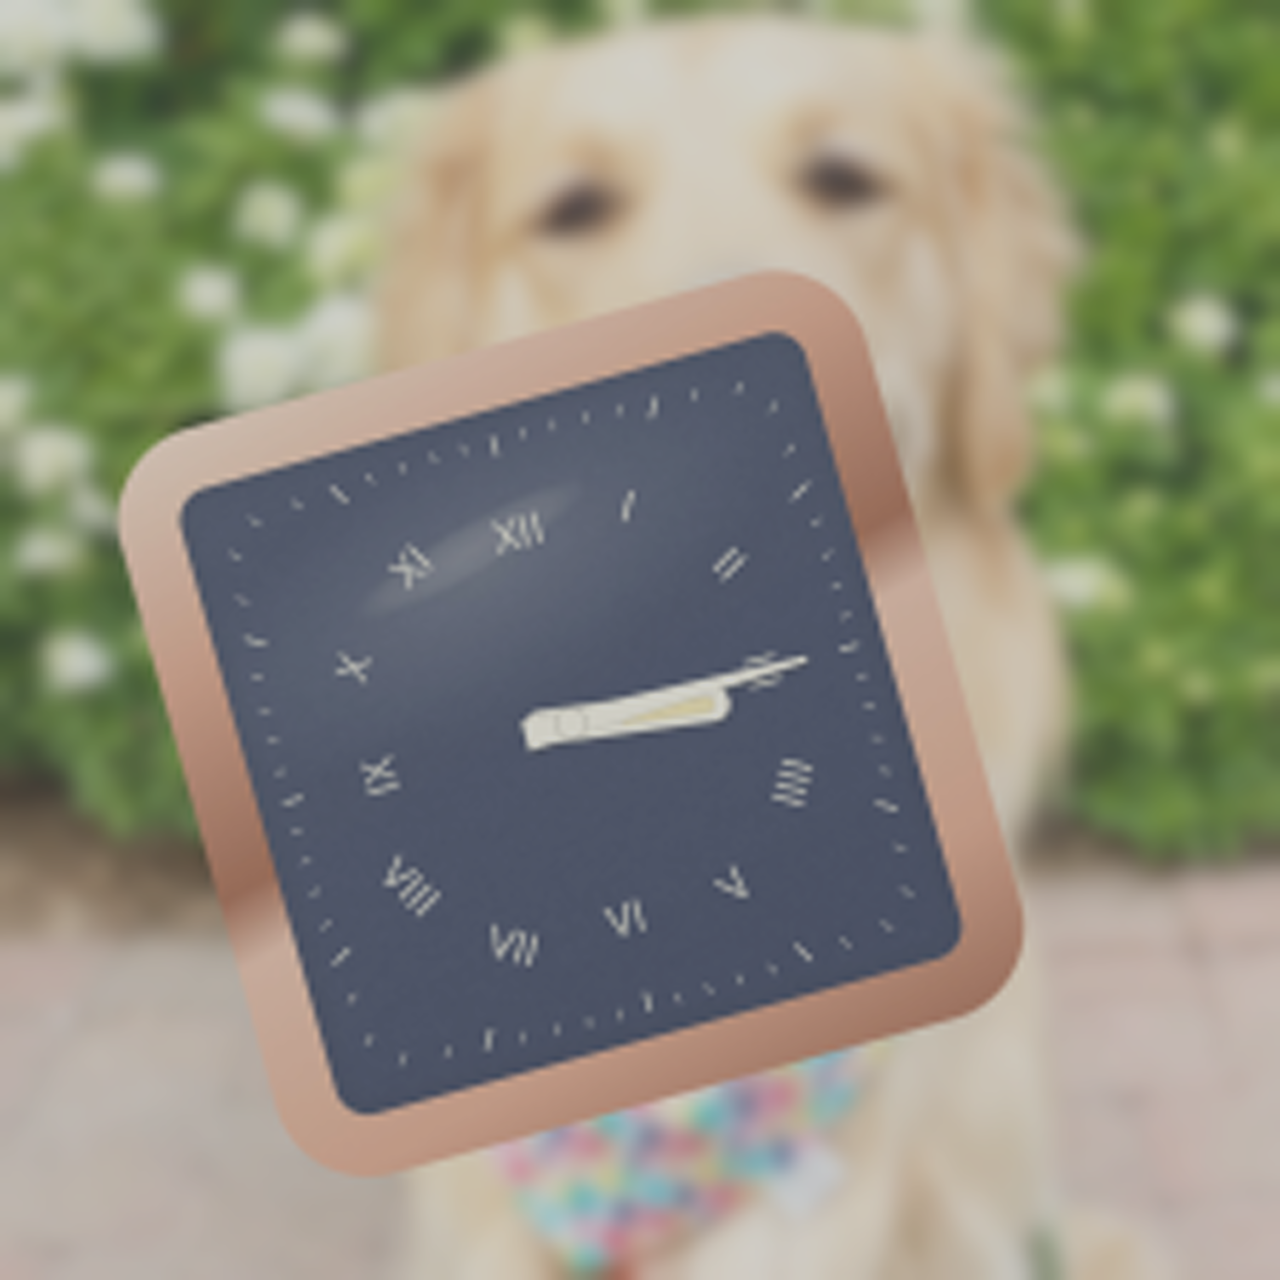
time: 3:15
